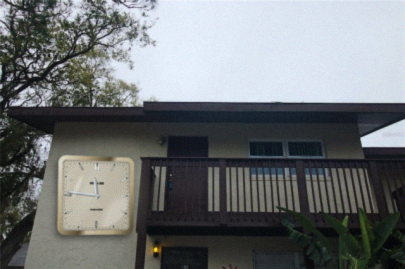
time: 11:46
